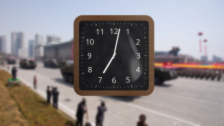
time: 7:02
